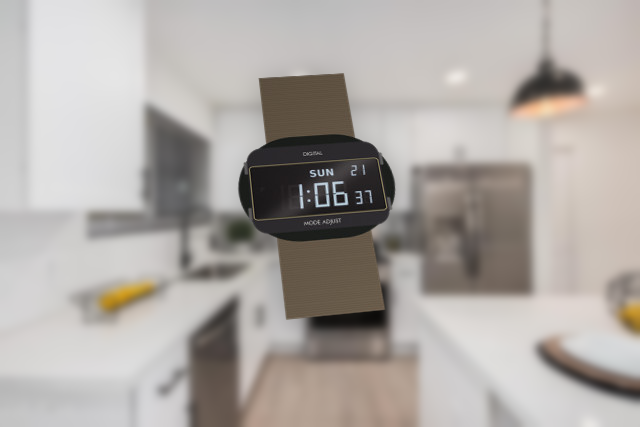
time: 1:06:37
